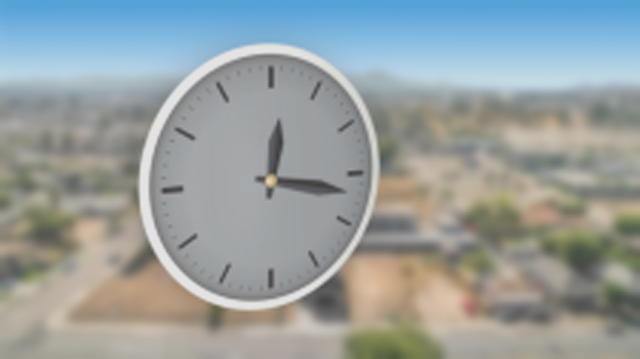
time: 12:17
